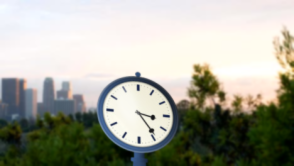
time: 3:24
